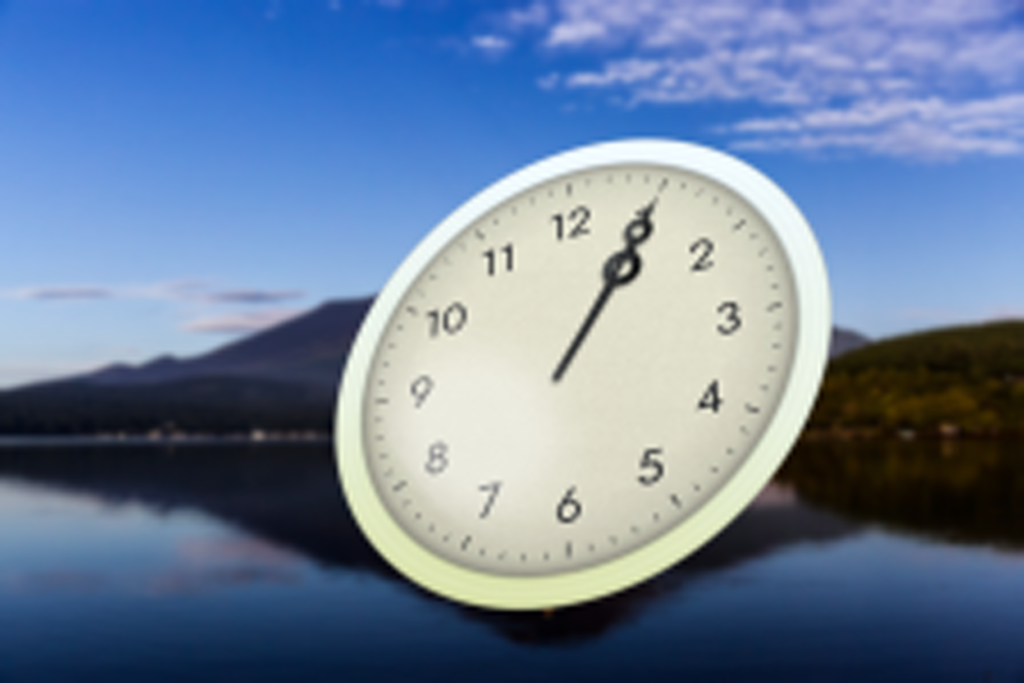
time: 1:05
